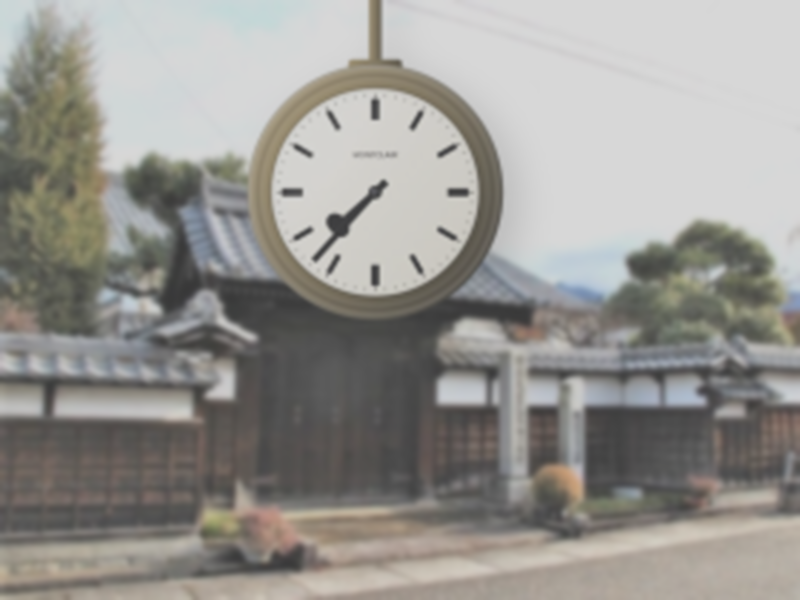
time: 7:37
